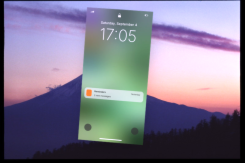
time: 17:05
